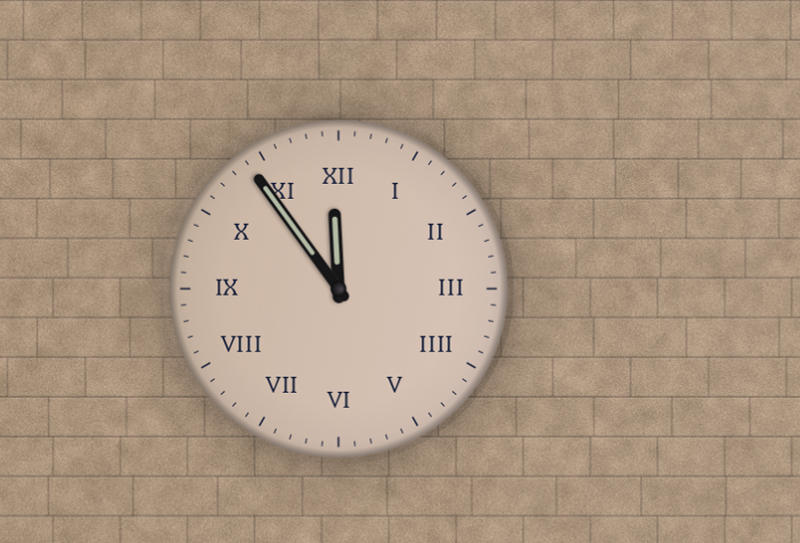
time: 11:54
